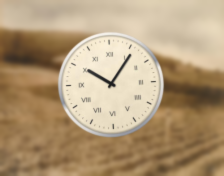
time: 10:06
